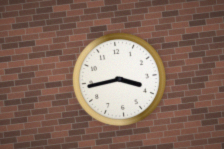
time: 3:44
